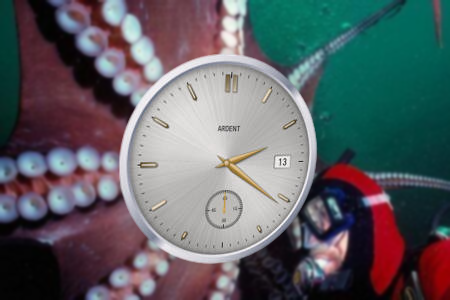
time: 2:21
